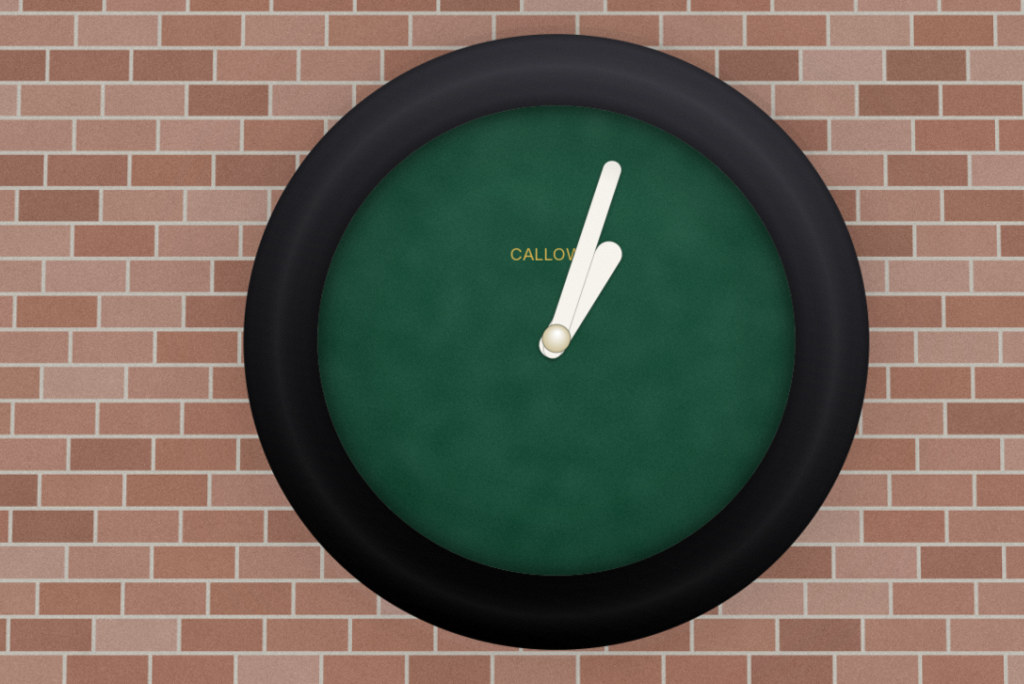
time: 1:03
